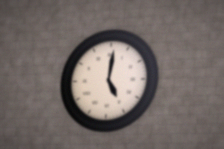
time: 5:01
